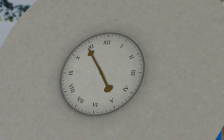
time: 4:54
